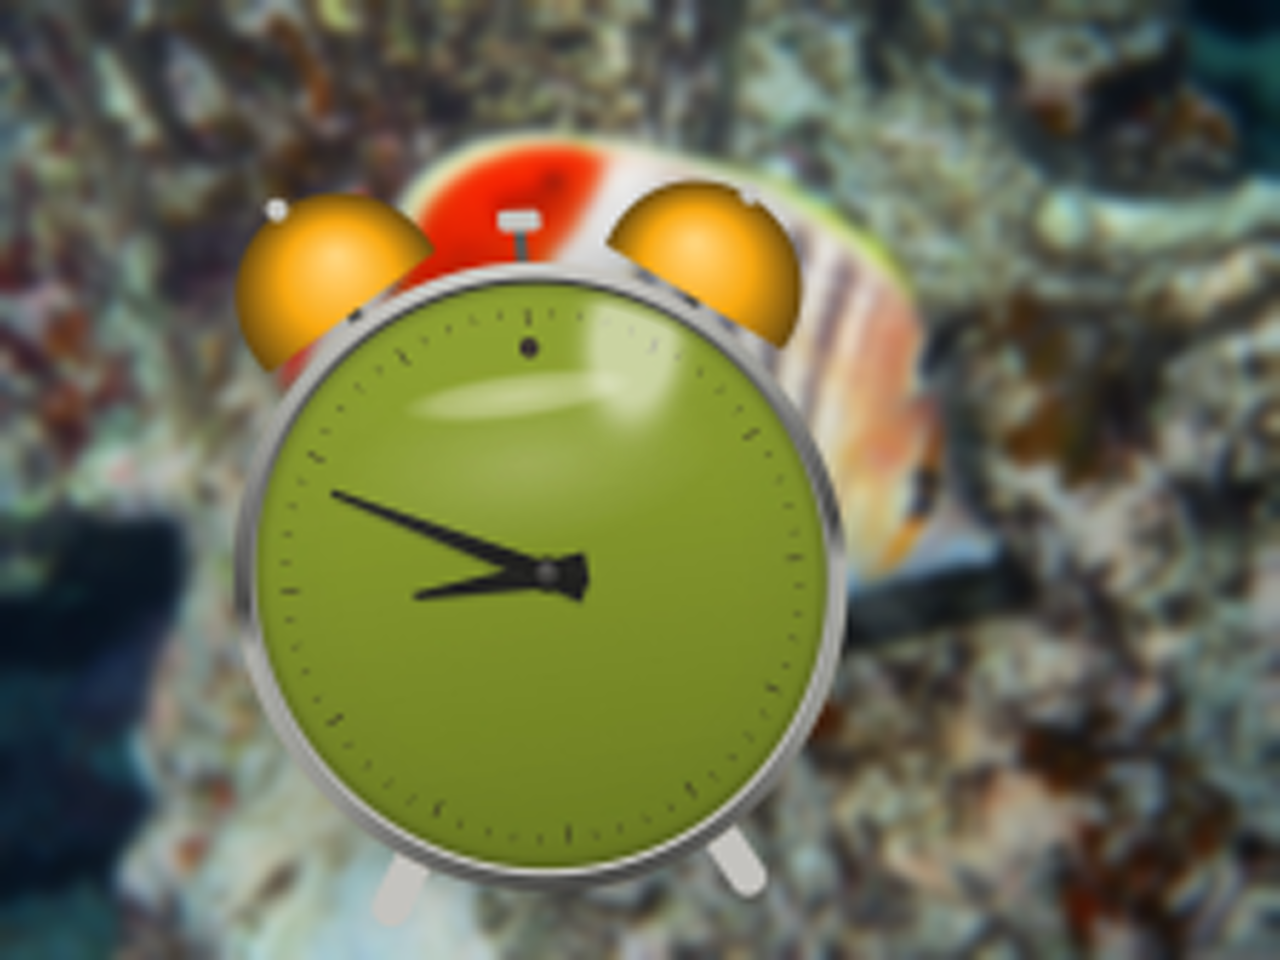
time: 8:49
